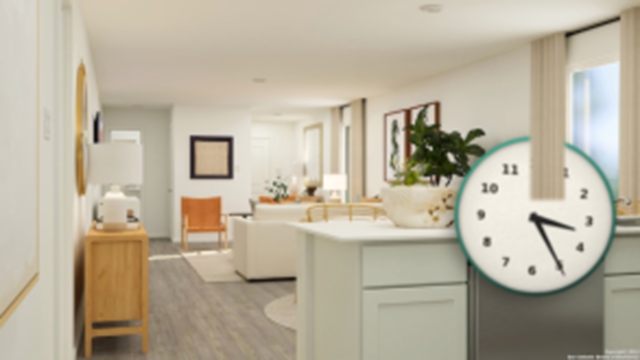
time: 3:25
